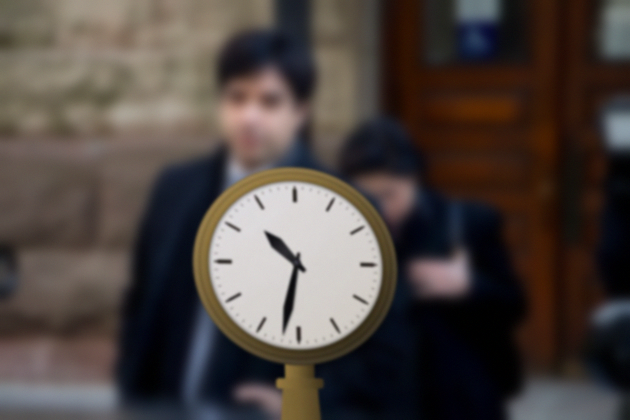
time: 10:32
